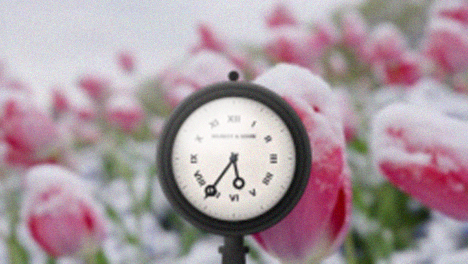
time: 5:36
